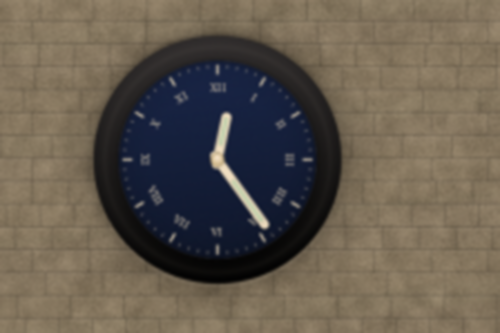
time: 12:24
